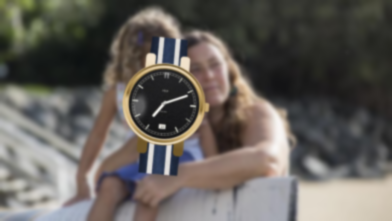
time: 7:11
